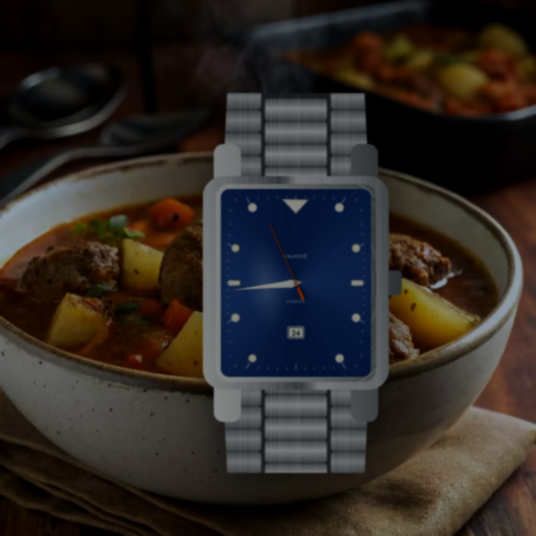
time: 8:43:56
